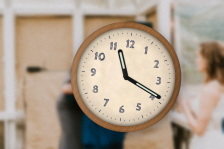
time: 11:19
